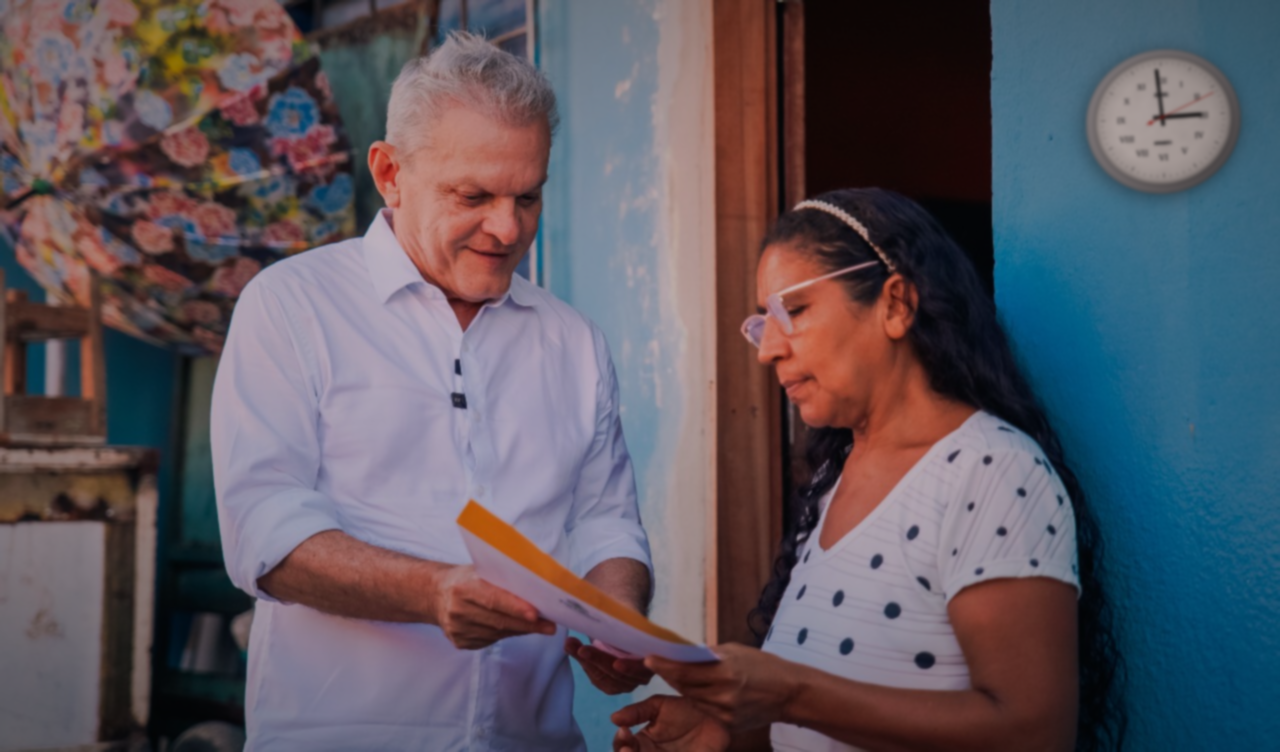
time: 2:59:11
